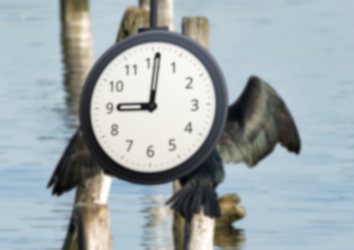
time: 9:01
